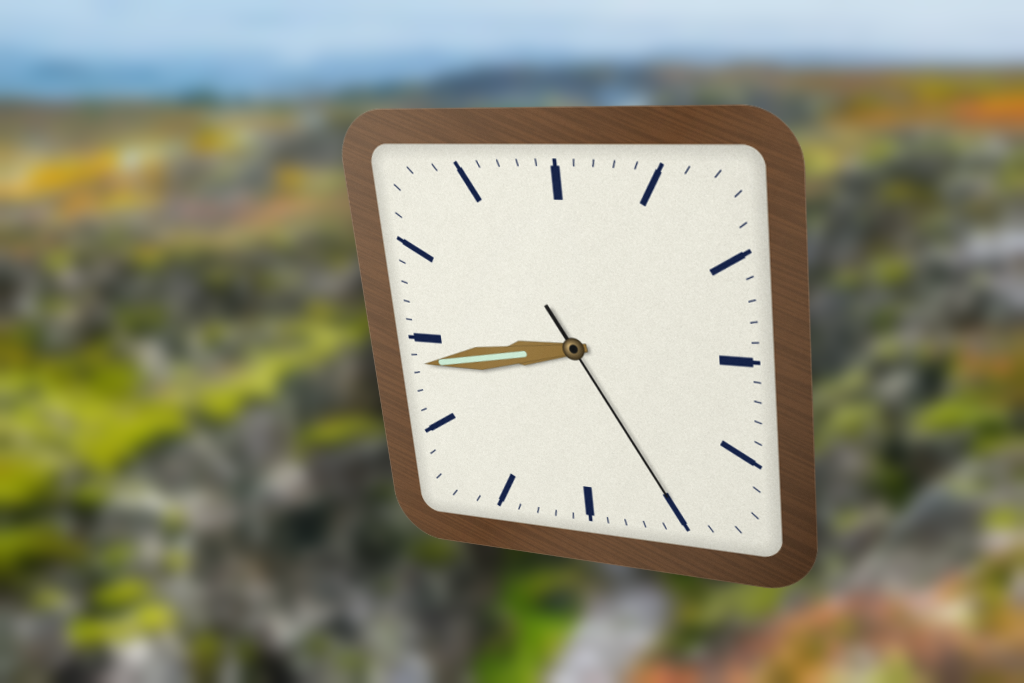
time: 8:43:25
